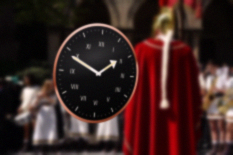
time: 1:49
